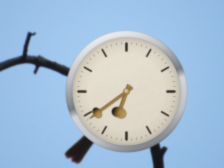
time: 6:39
